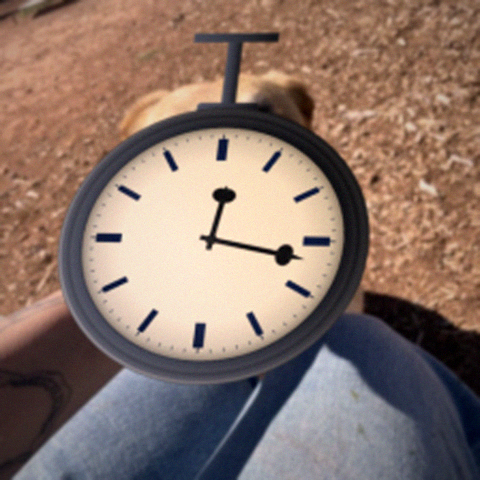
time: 12:17
